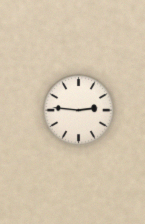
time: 2:46
